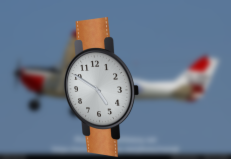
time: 4:50
